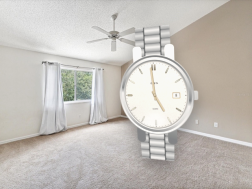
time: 4:59
